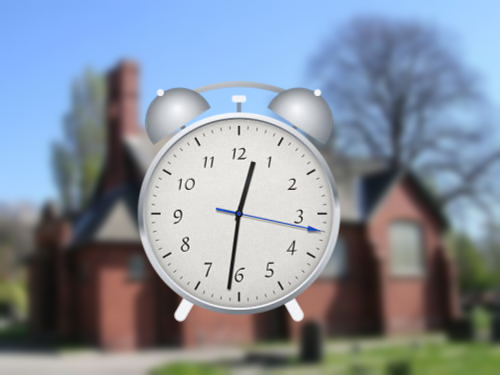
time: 12:31:17
